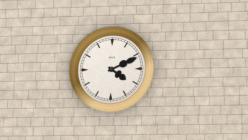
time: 4:11
